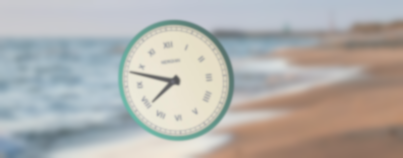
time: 7:48
